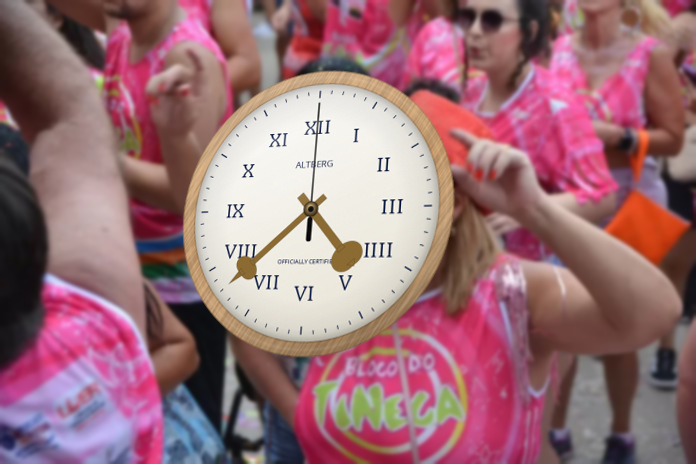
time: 4:38:00
